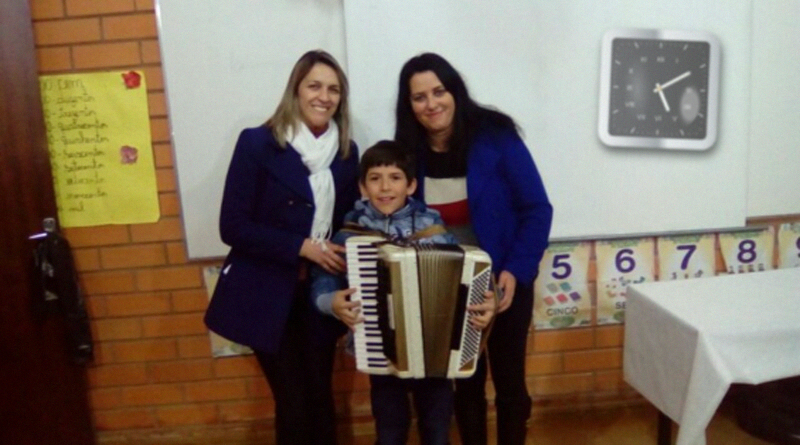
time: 5:10
